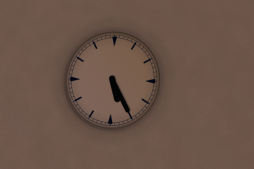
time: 5:25
